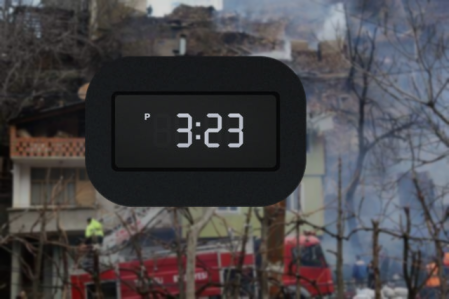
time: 3:23
